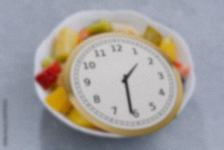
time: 1:31
